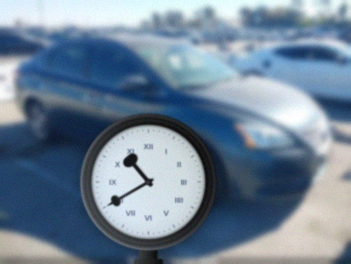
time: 10:40
